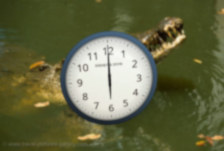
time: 6:00
